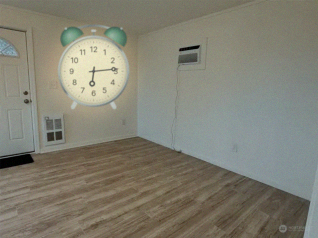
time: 6:14
